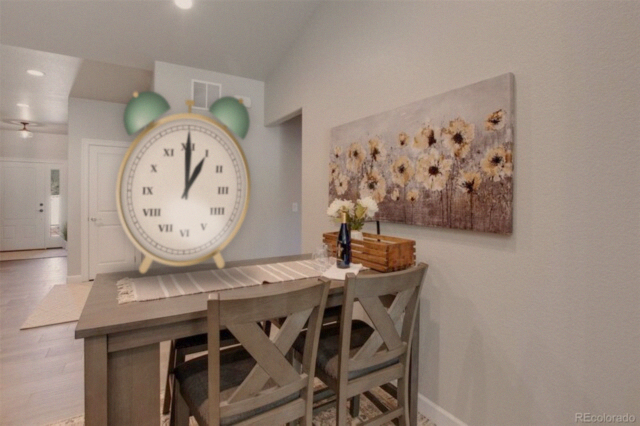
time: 1:00
